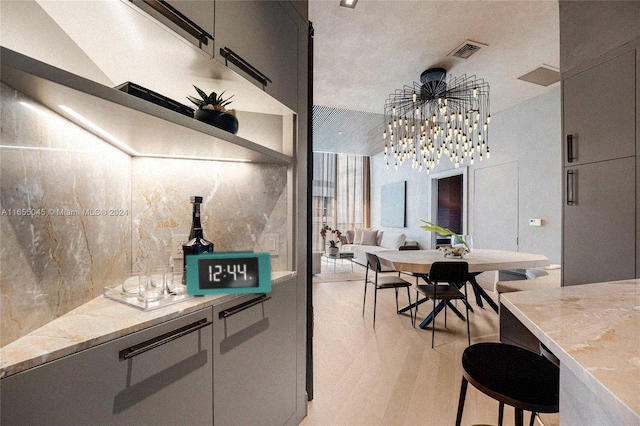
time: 12:44
